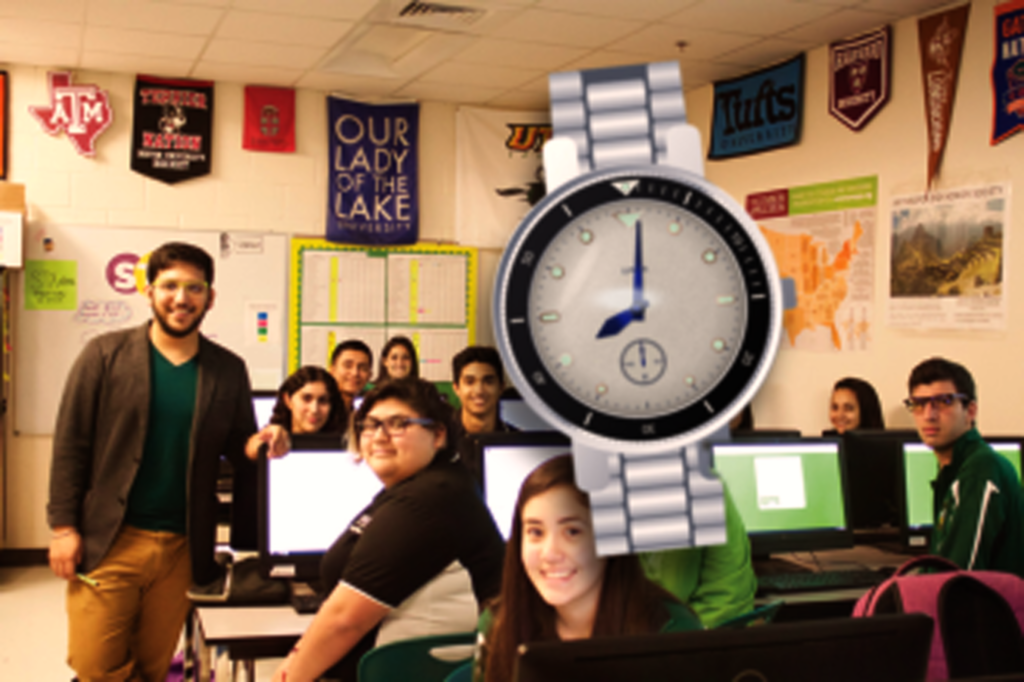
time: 8:01
